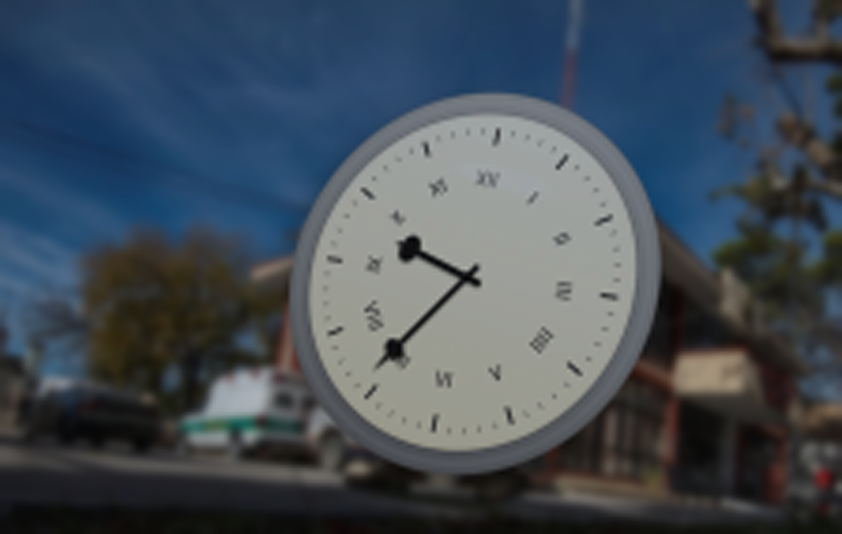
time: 9:36
